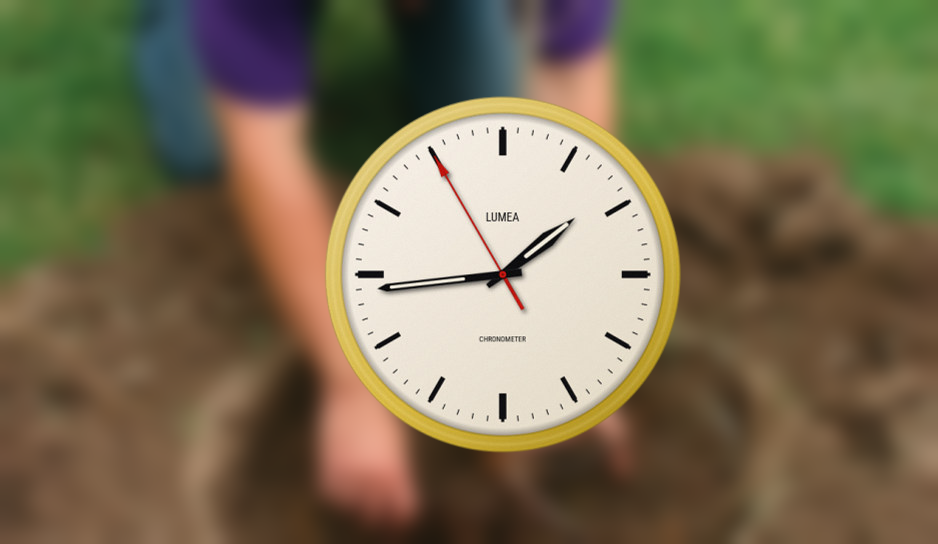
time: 1:43:55
